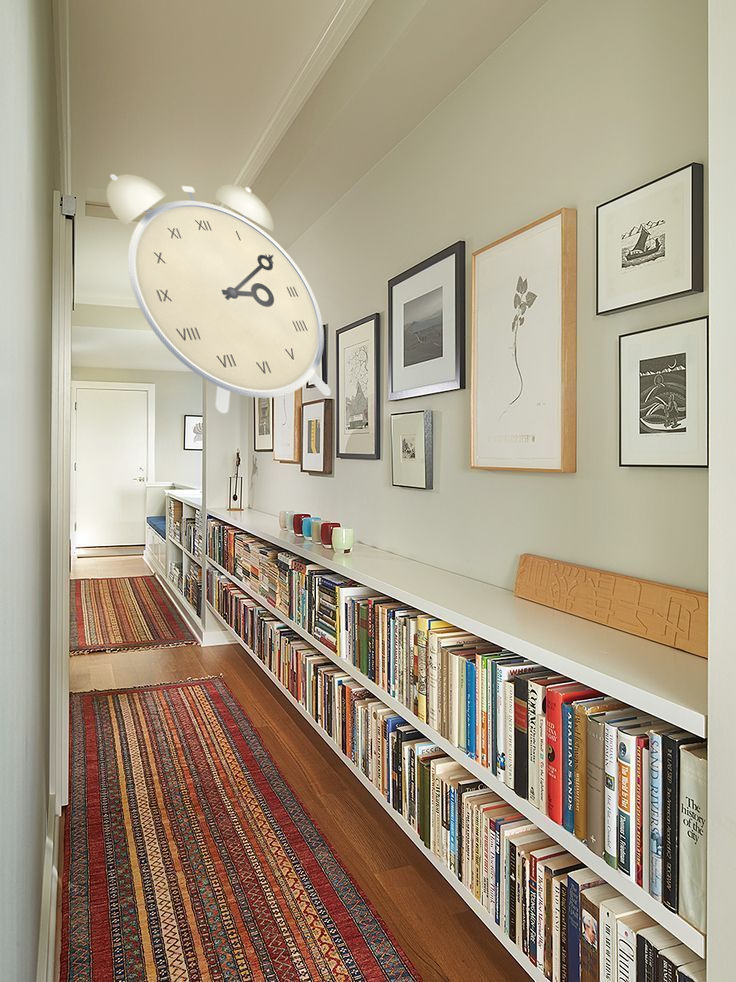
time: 3:10
